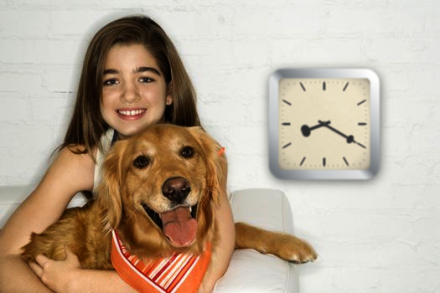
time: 8:20
